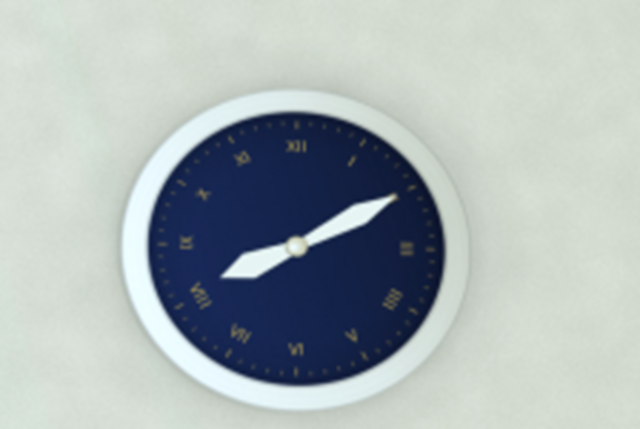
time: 8:10
